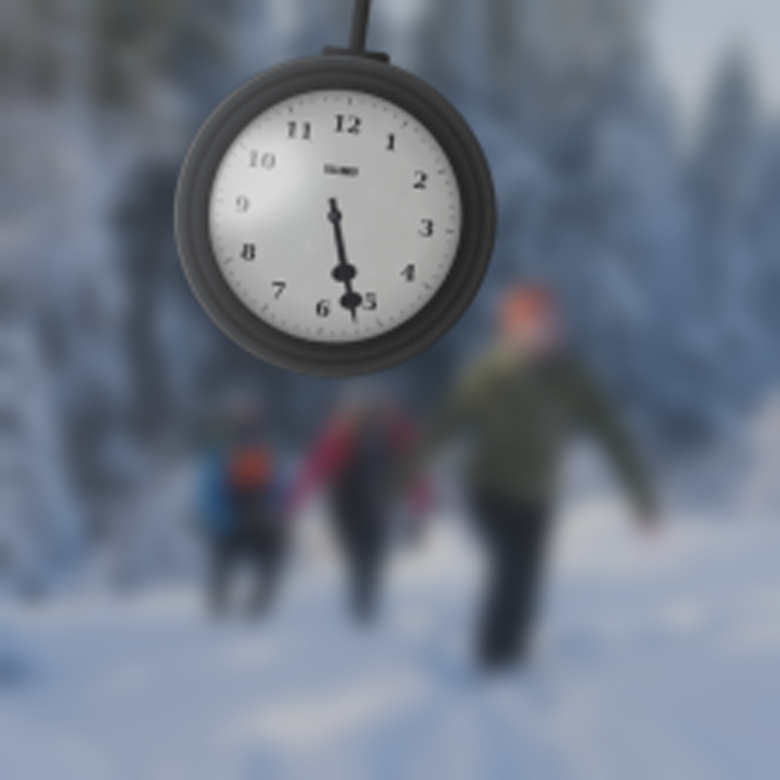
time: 5:27
